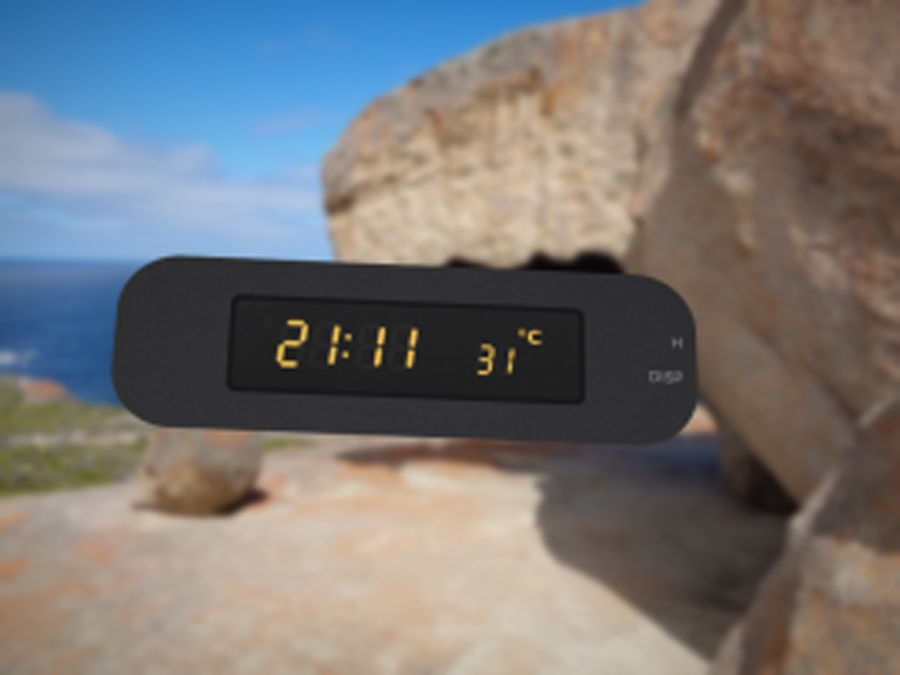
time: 21:11
